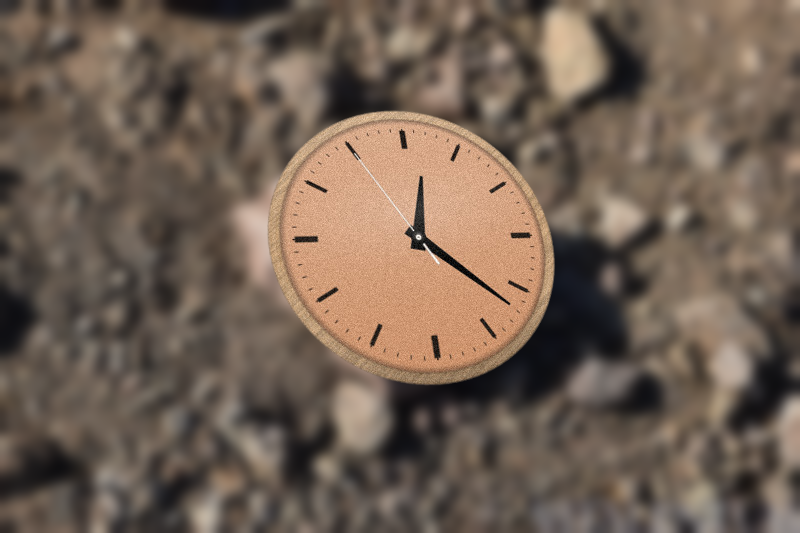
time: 12:21:55
